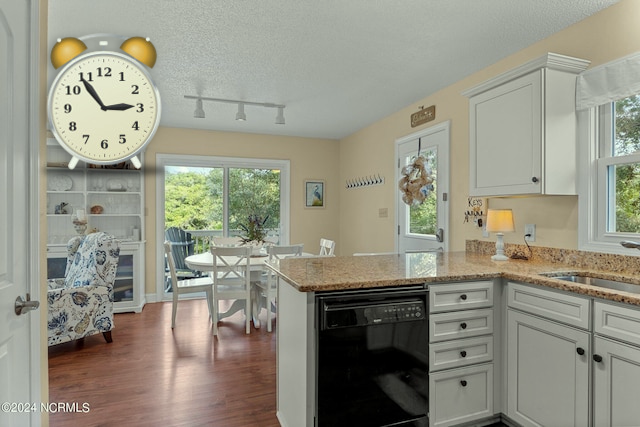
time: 2:54
